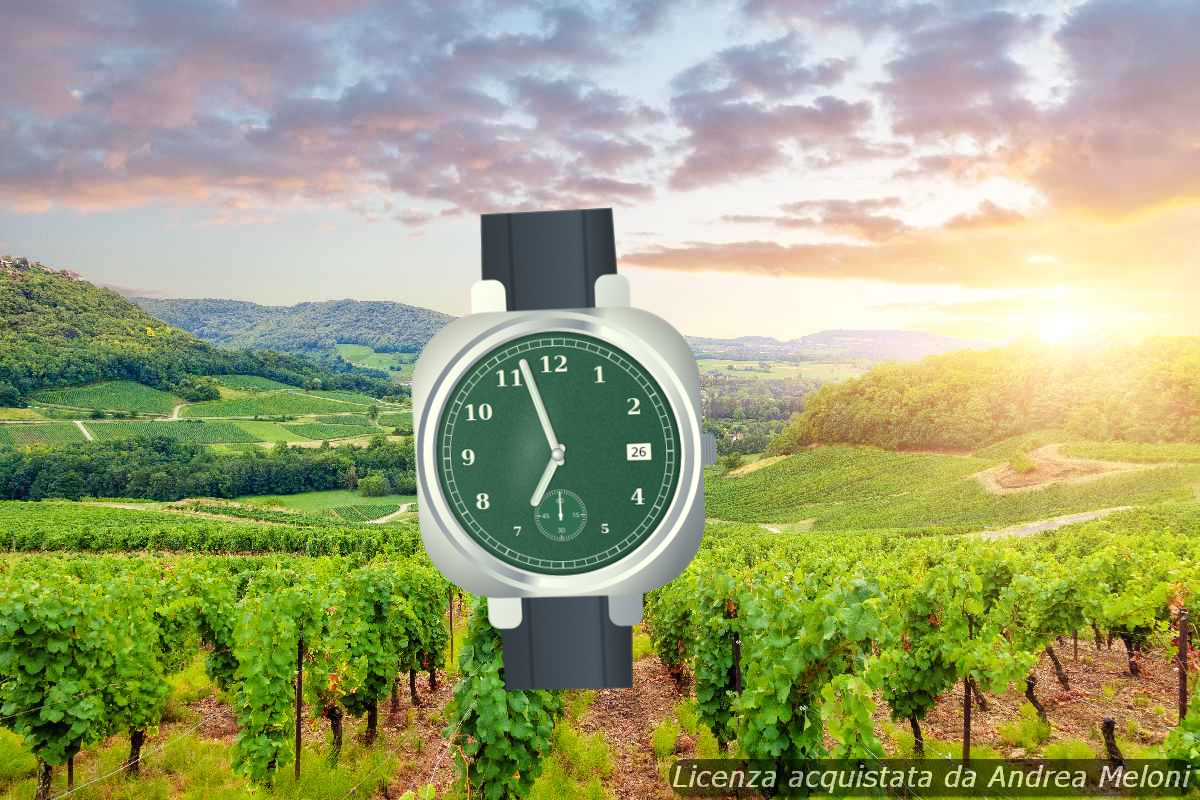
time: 6:57
